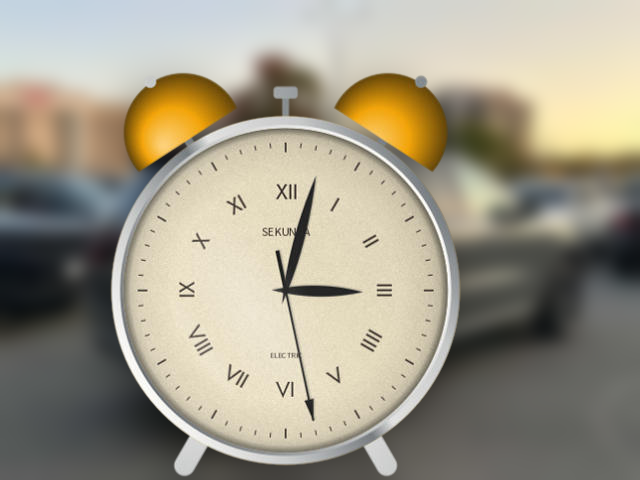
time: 3:02:28
